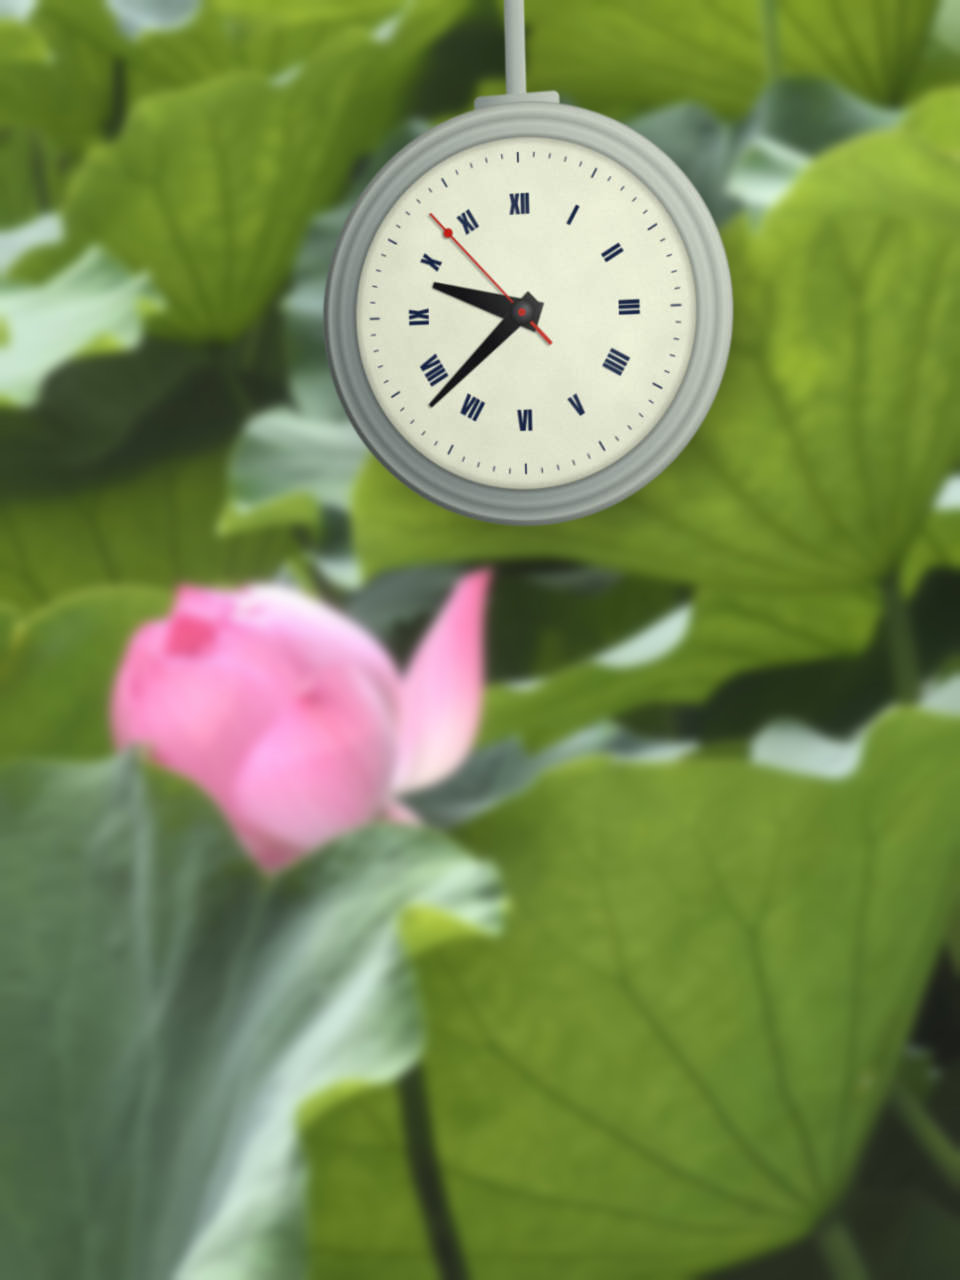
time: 9:37:53
